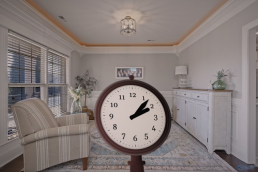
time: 2:07
